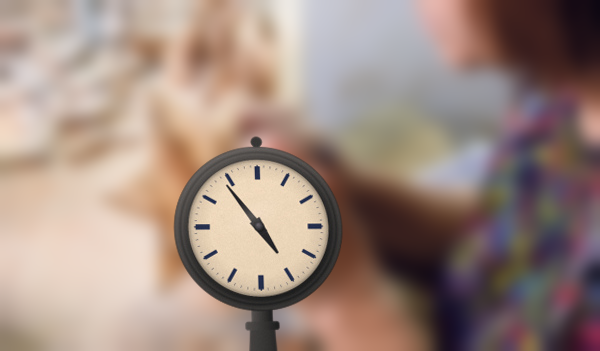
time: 4:54
